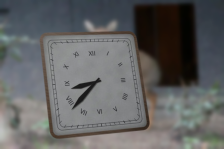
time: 8:38
